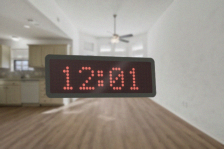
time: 12:01
